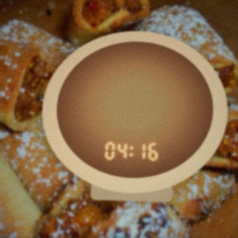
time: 4:16
